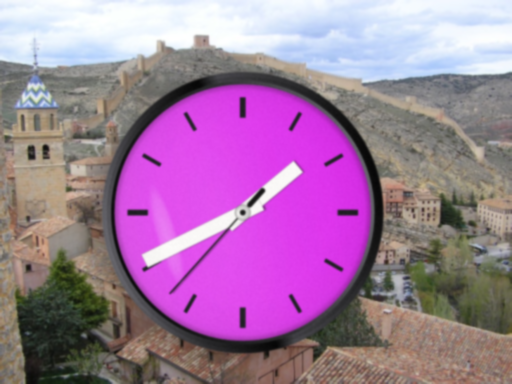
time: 1:40:37
